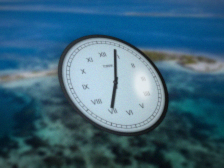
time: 7:04
